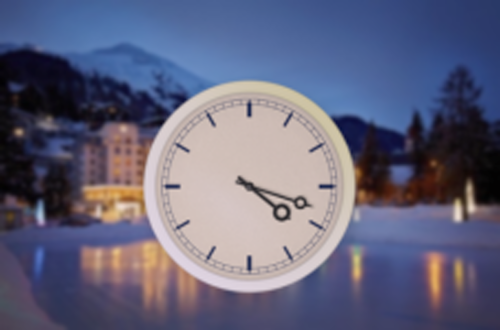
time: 4:18
